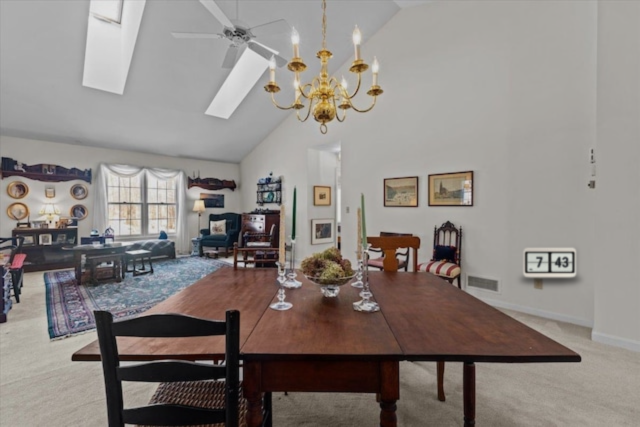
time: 7:43
